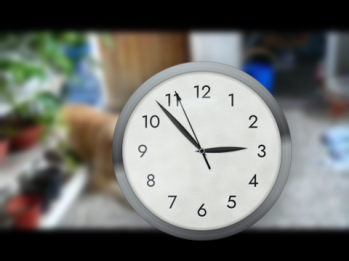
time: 2:52:56
